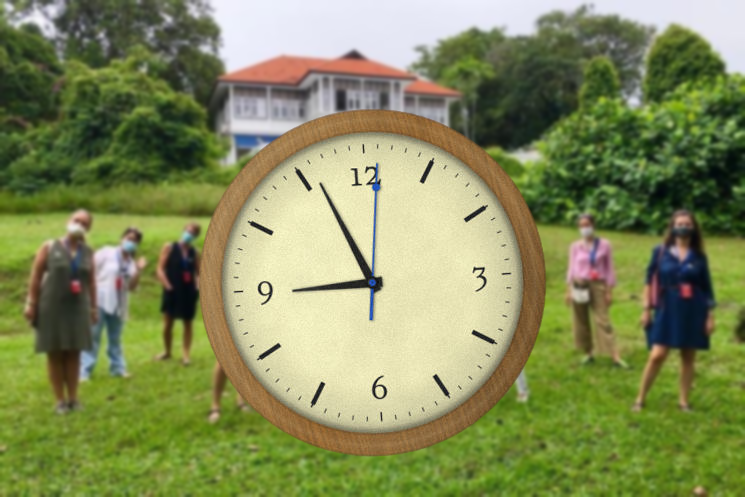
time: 8:56:01
